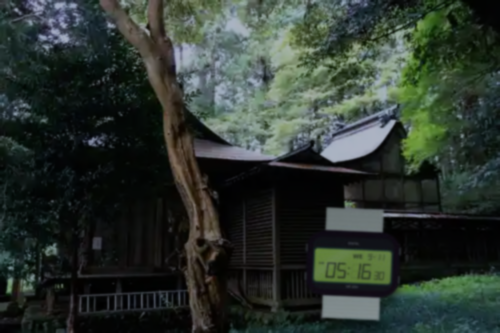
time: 5:16
